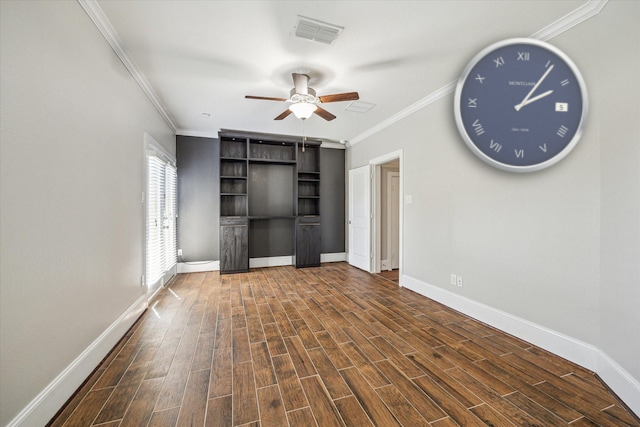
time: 2:06
